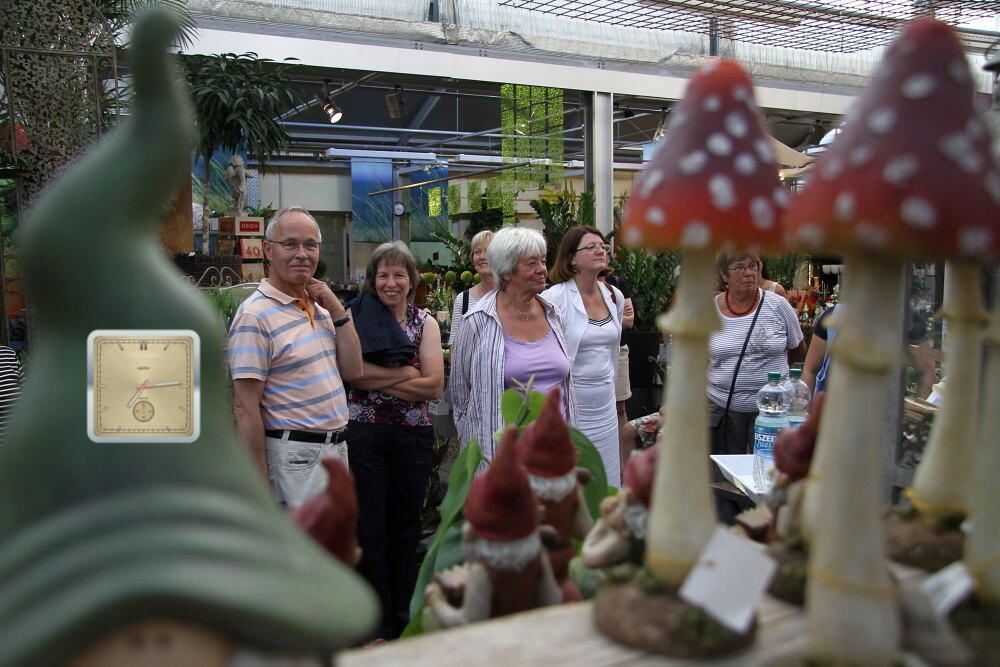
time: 7:14
